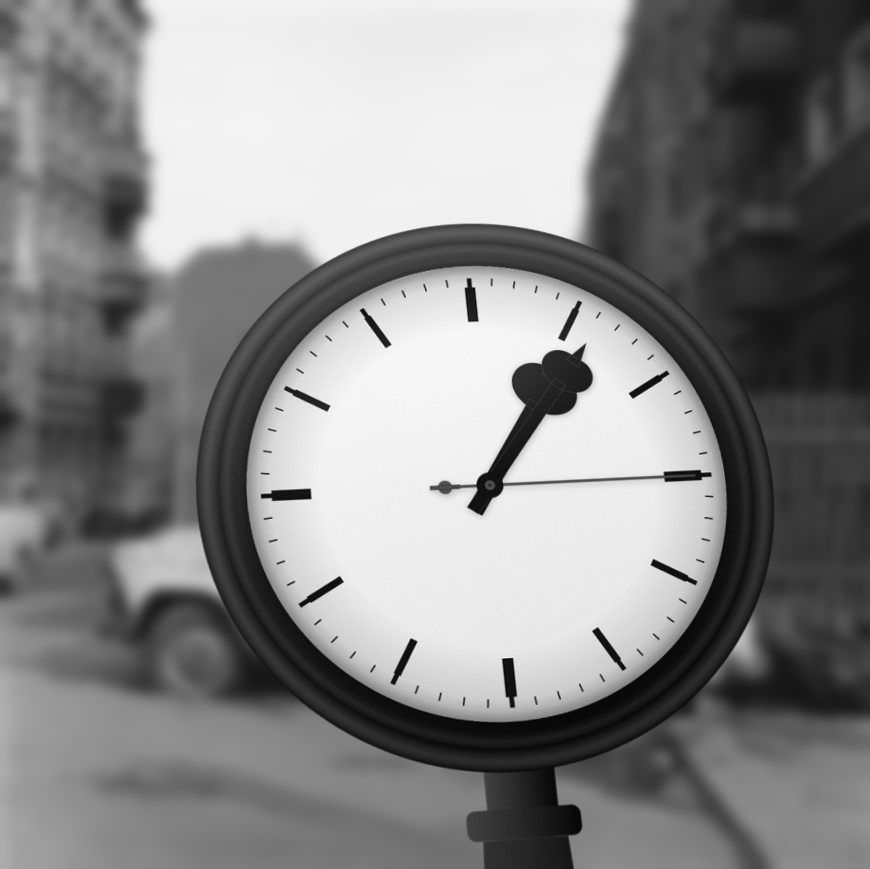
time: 1:06:15
